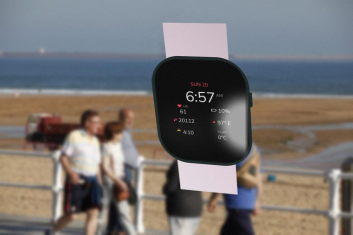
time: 6:57
